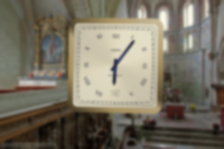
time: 6:06
